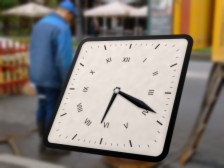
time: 6:19
